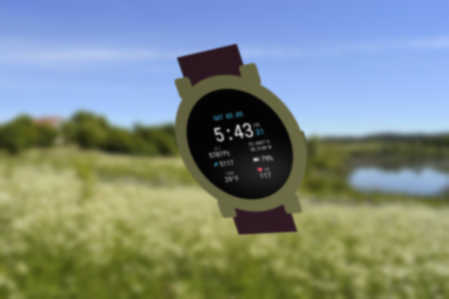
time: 5:43
